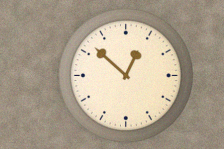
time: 12:52
